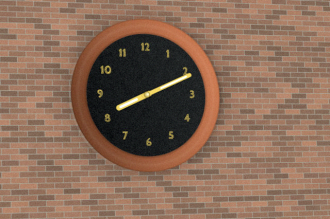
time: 8:11
